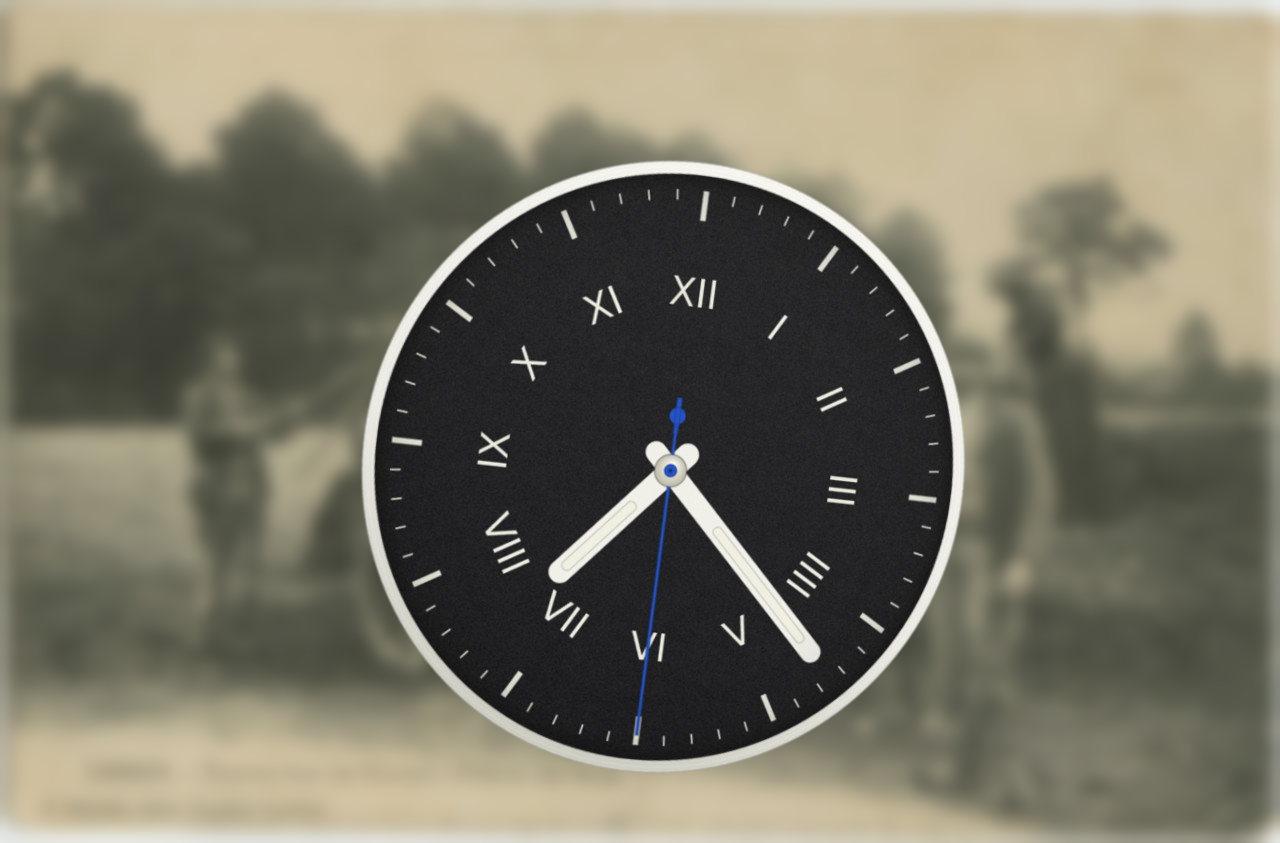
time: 7:22:30
